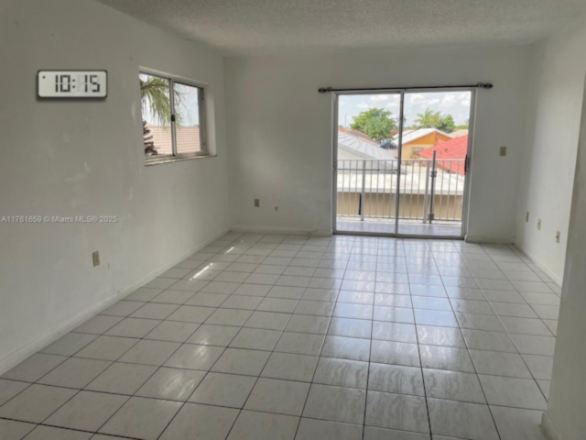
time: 10:15
